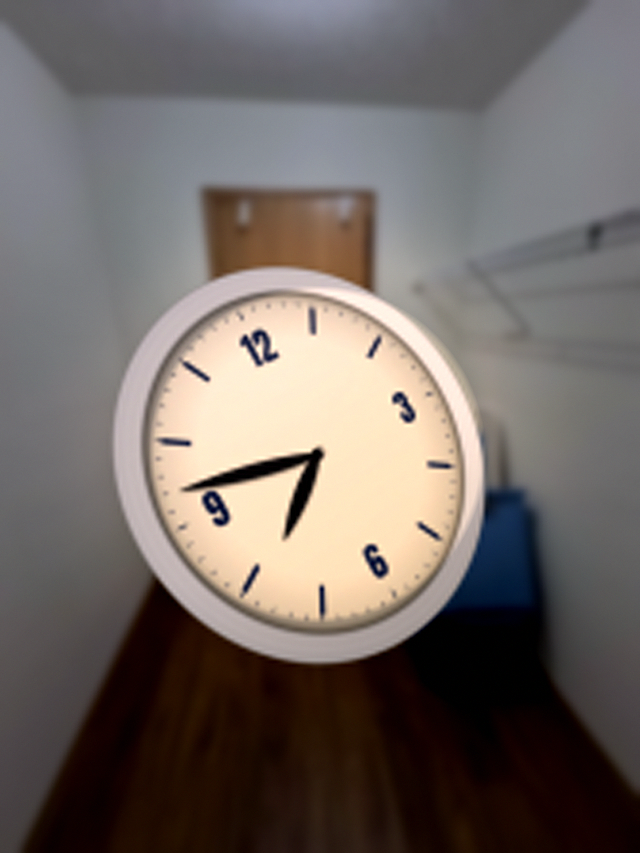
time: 7:47
